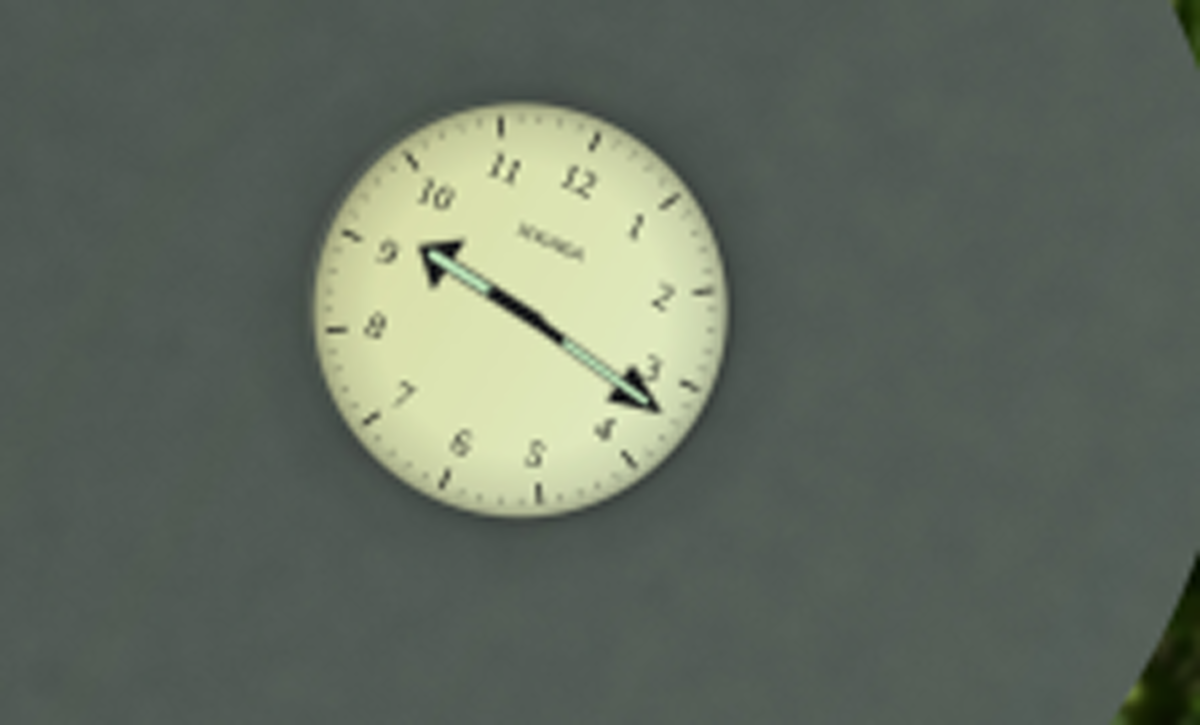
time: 9:17
